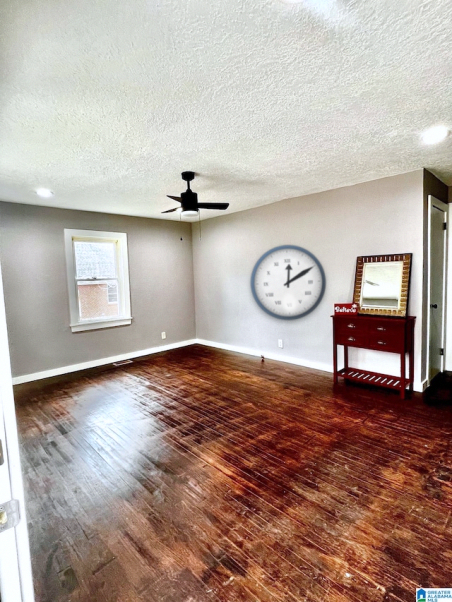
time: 12:10
